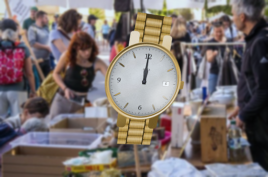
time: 12:00
